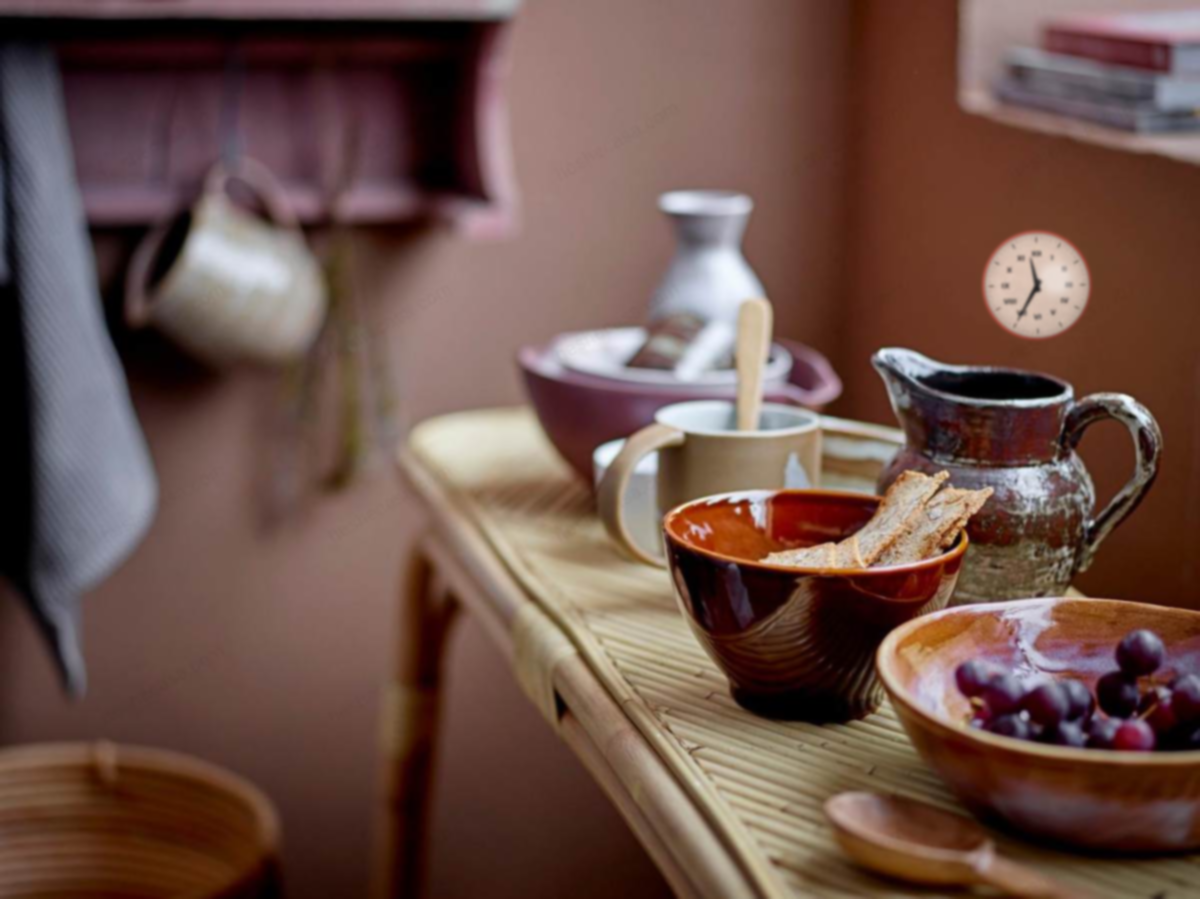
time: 11:35
